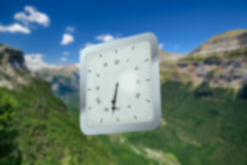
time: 6:32
